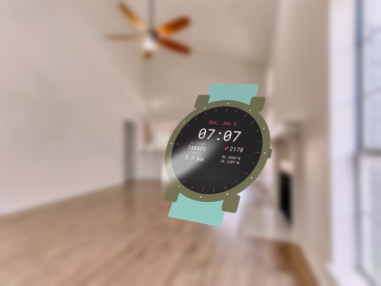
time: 7:07
